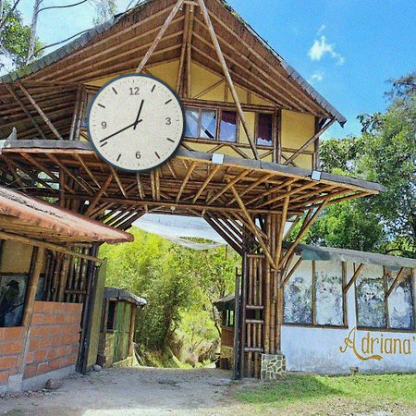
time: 12:41
